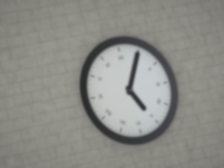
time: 5:05
